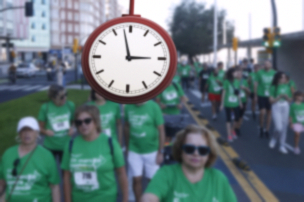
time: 2:58
